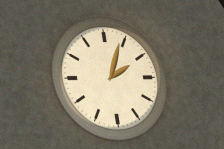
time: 2:04
